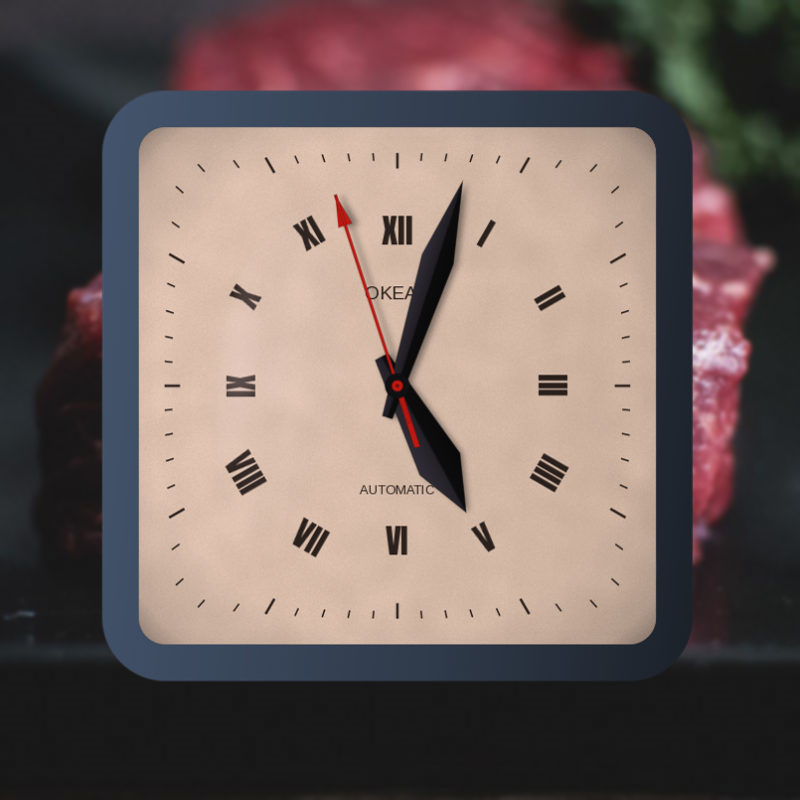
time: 5:02:57
